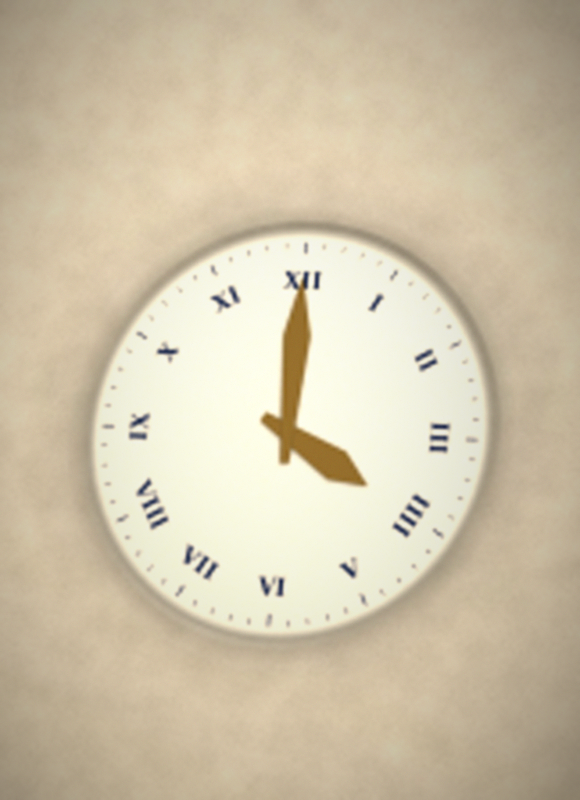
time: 4:00
